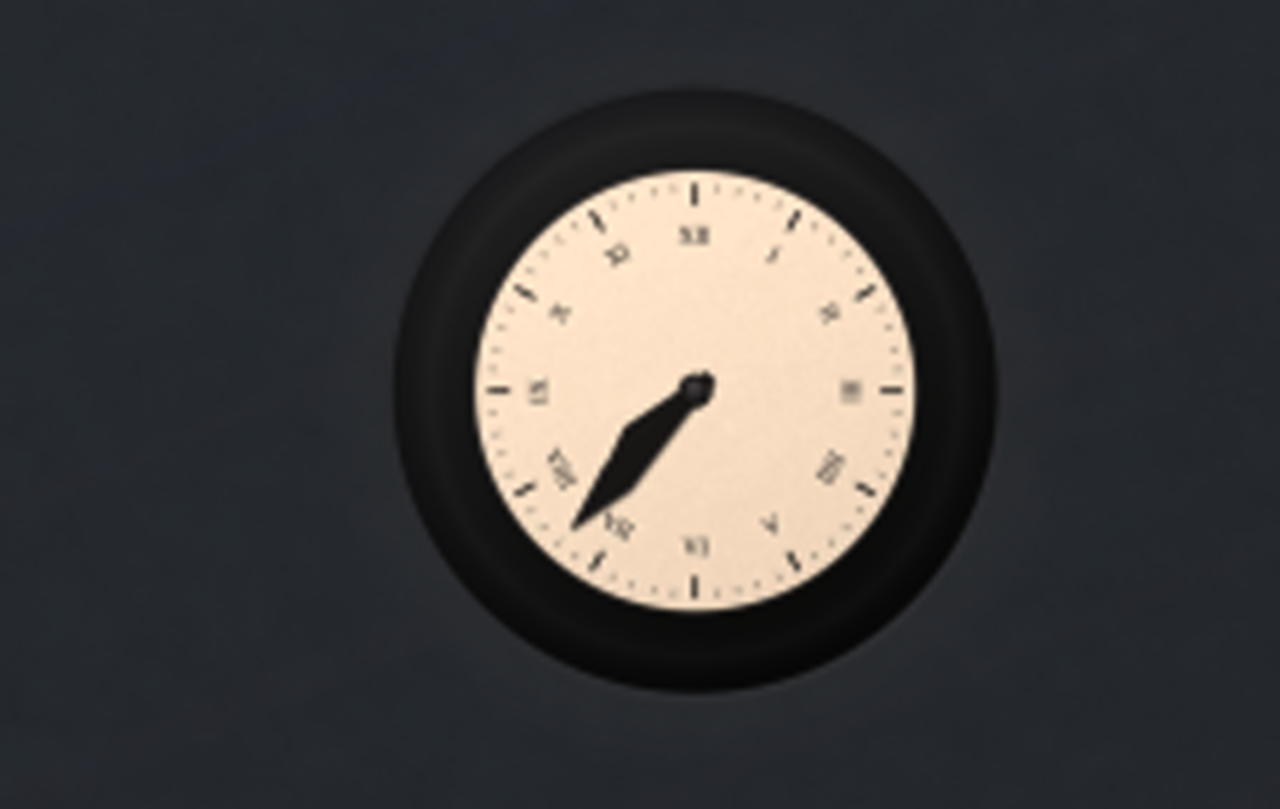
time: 7:37
